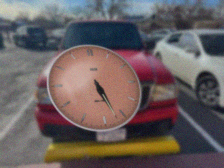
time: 5:27
